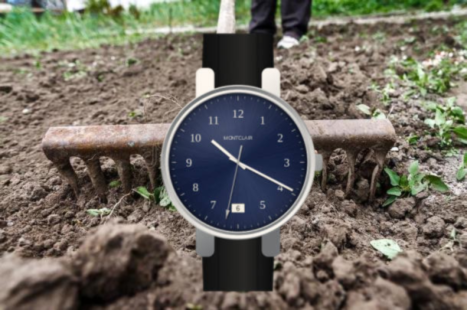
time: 10:19:32
